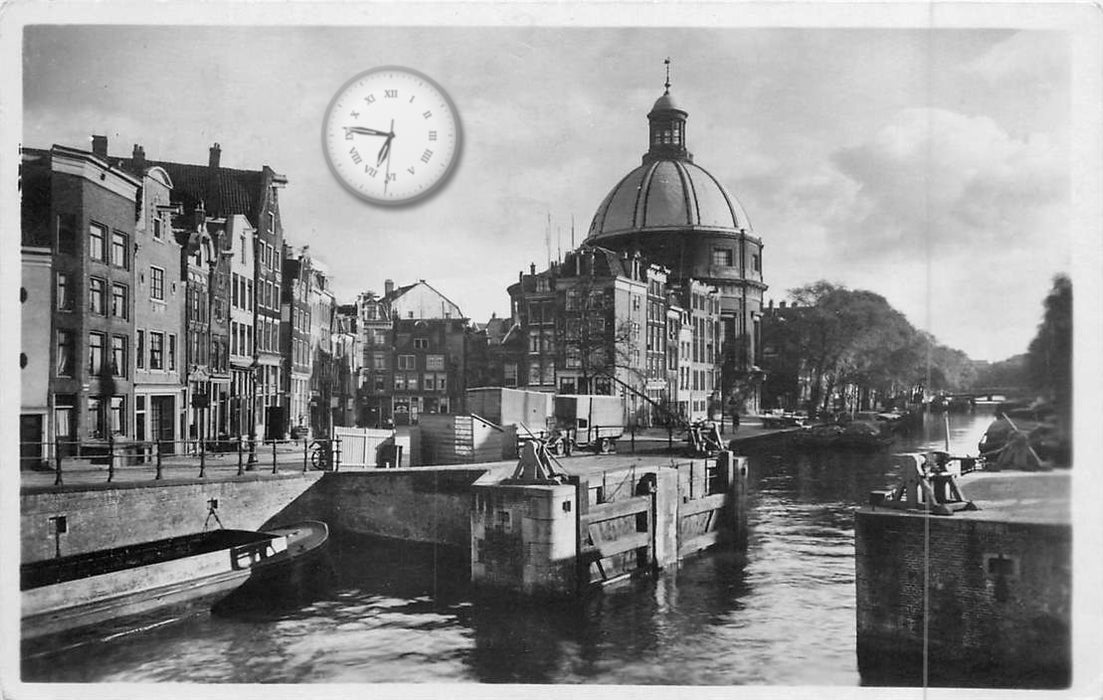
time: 6:46:31
